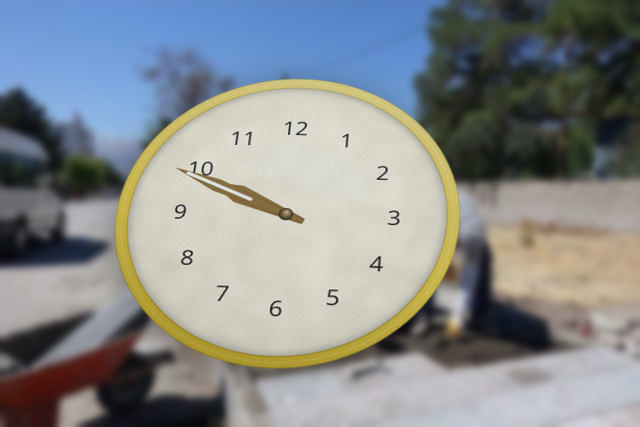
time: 9:49
